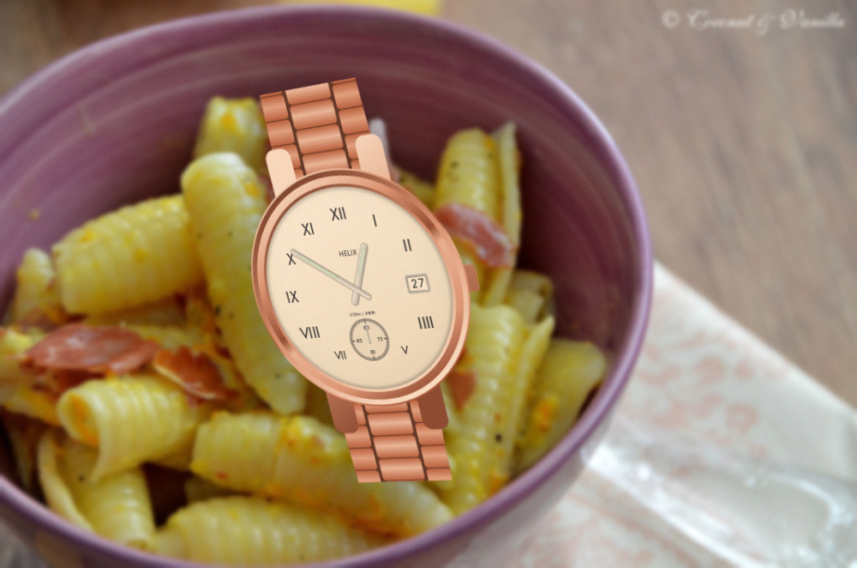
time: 12:51
